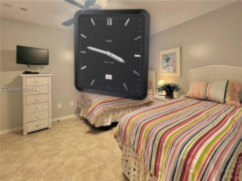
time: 3:47
